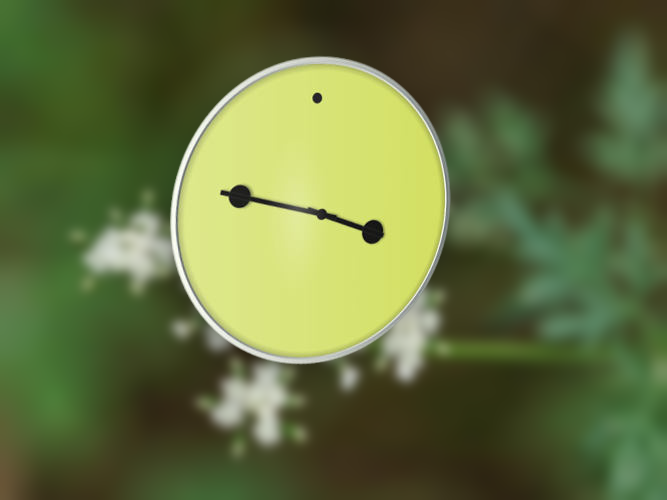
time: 3:48
